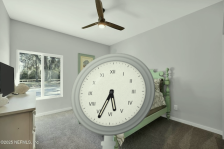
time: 5:34
